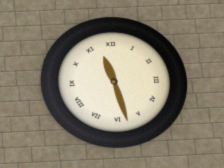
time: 11:28
